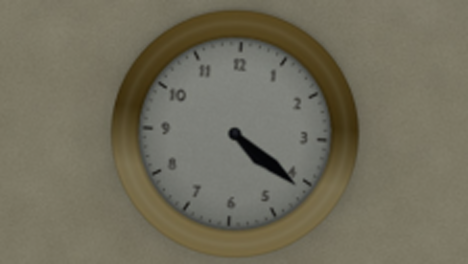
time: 4:21
